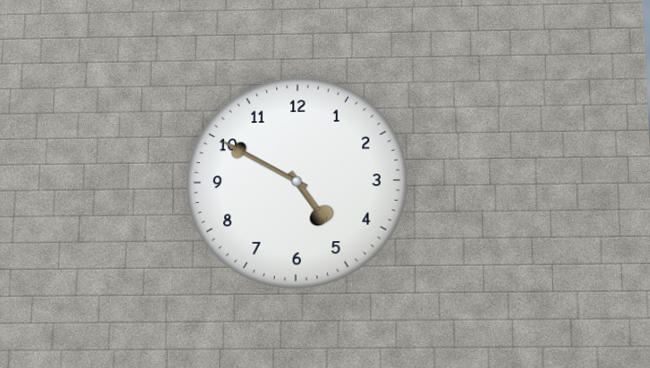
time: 4:50
